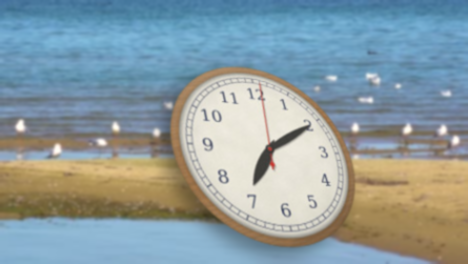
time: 7:10:01
